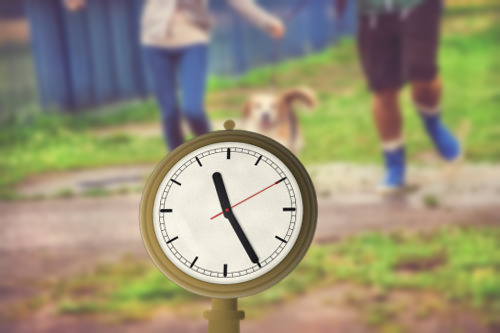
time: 11:25:10
